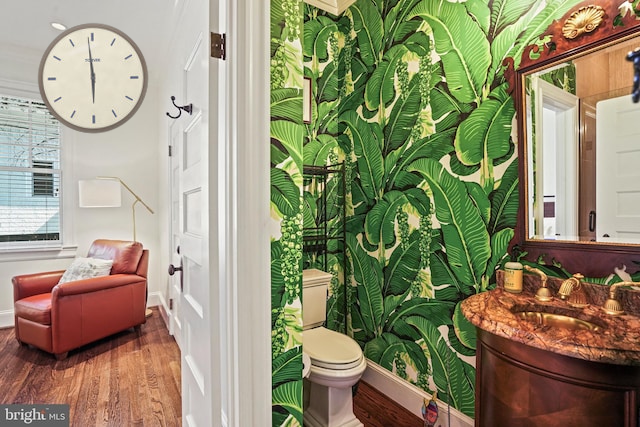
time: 5:59
